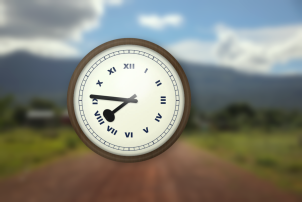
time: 7:46
